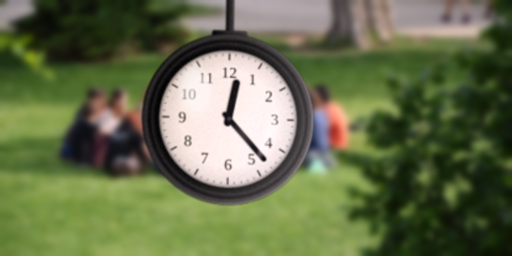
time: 12:23
